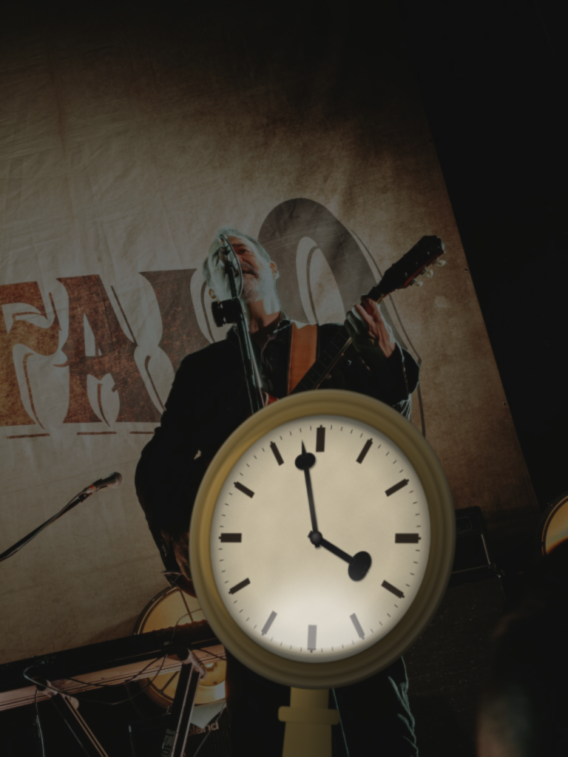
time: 3:58
